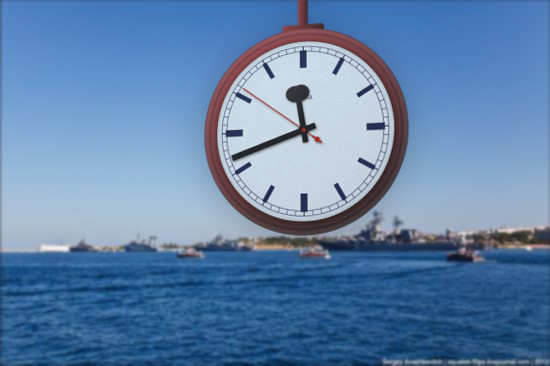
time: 11:41:51
